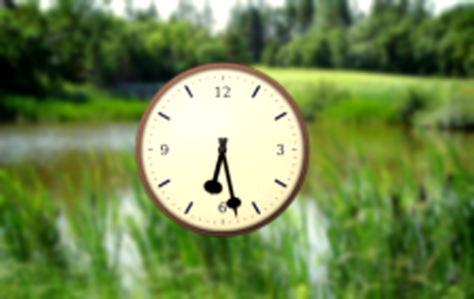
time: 6:28
